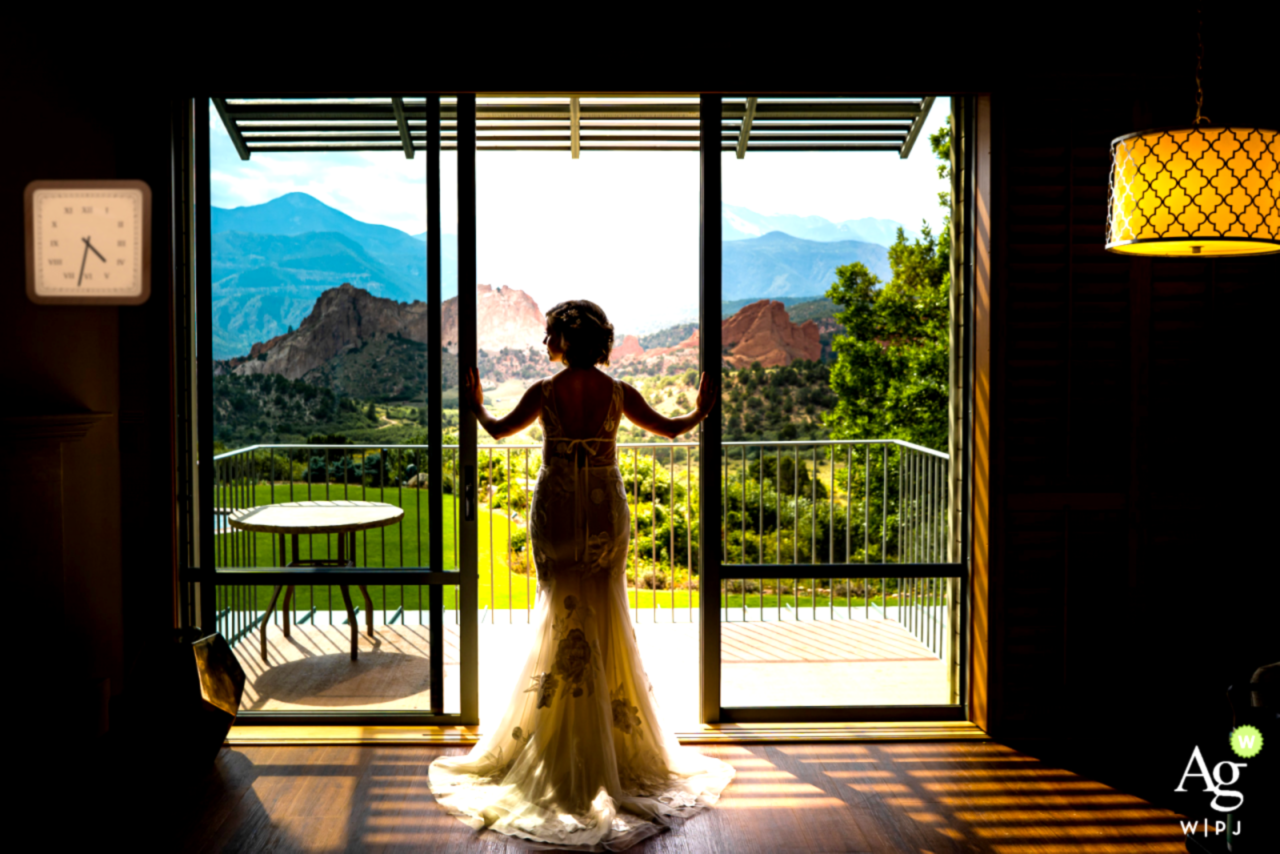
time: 4:32
